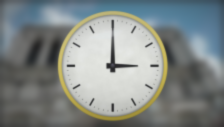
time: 3:00
